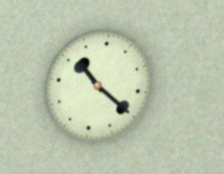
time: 10:20
